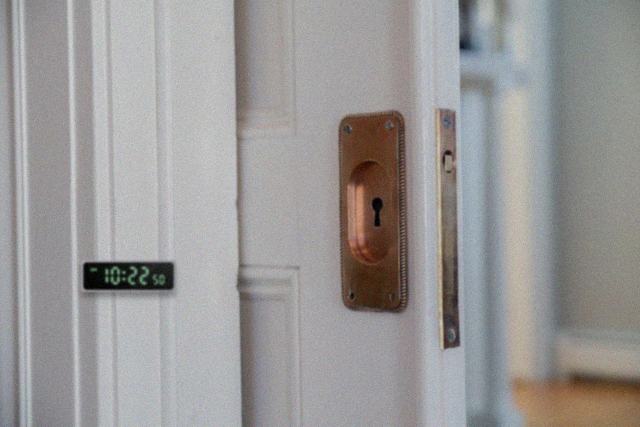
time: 10:22
